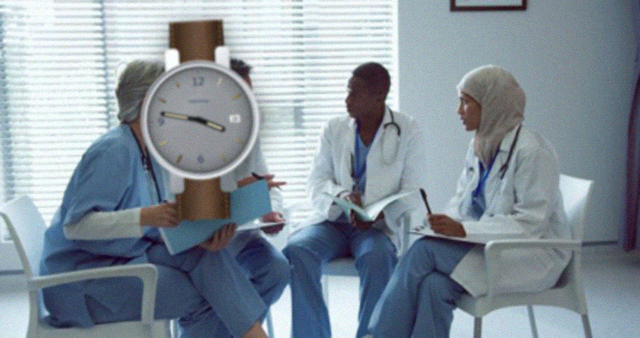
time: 3:47
